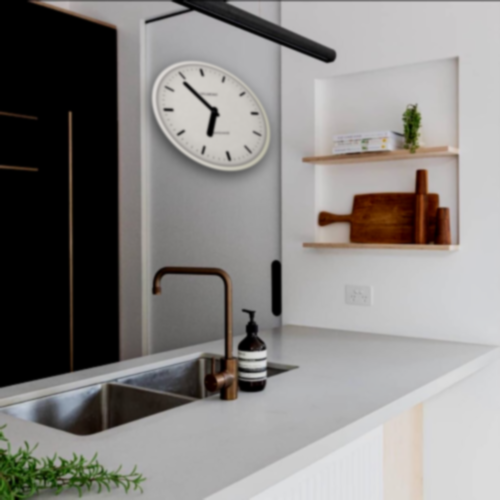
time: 6:54
